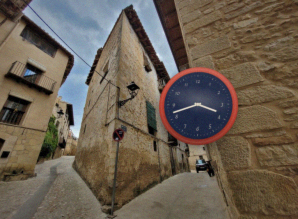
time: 3:42
